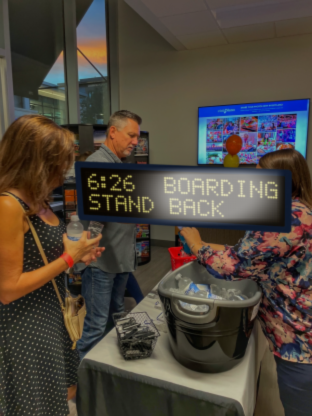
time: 6:26
